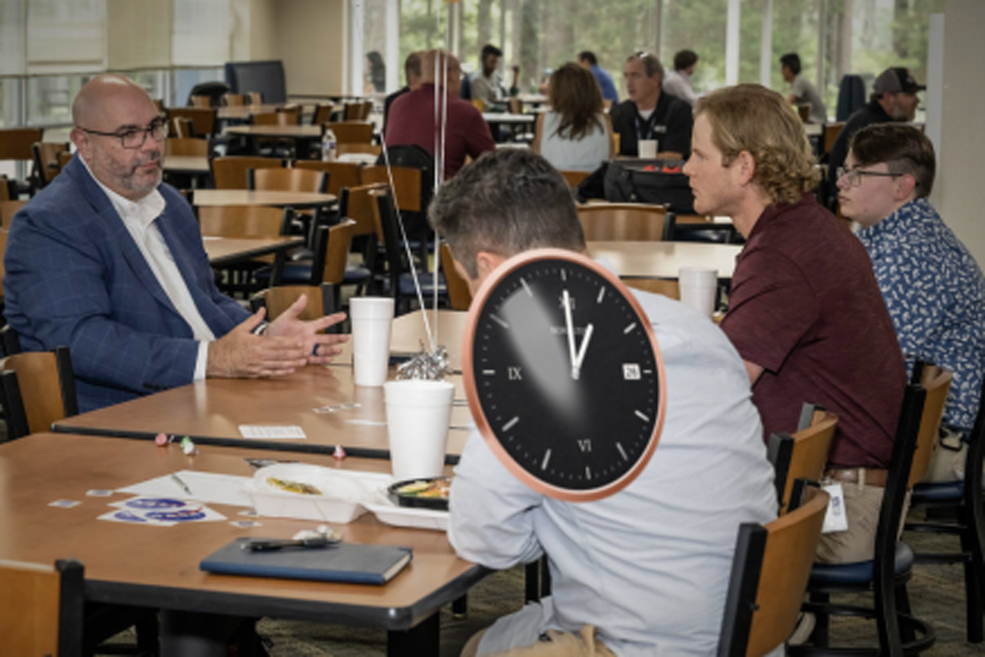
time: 1:00
